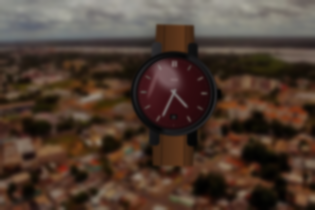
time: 4:34
